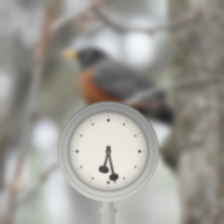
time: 6:28
